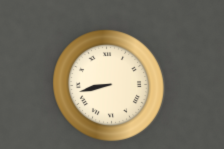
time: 8:43
